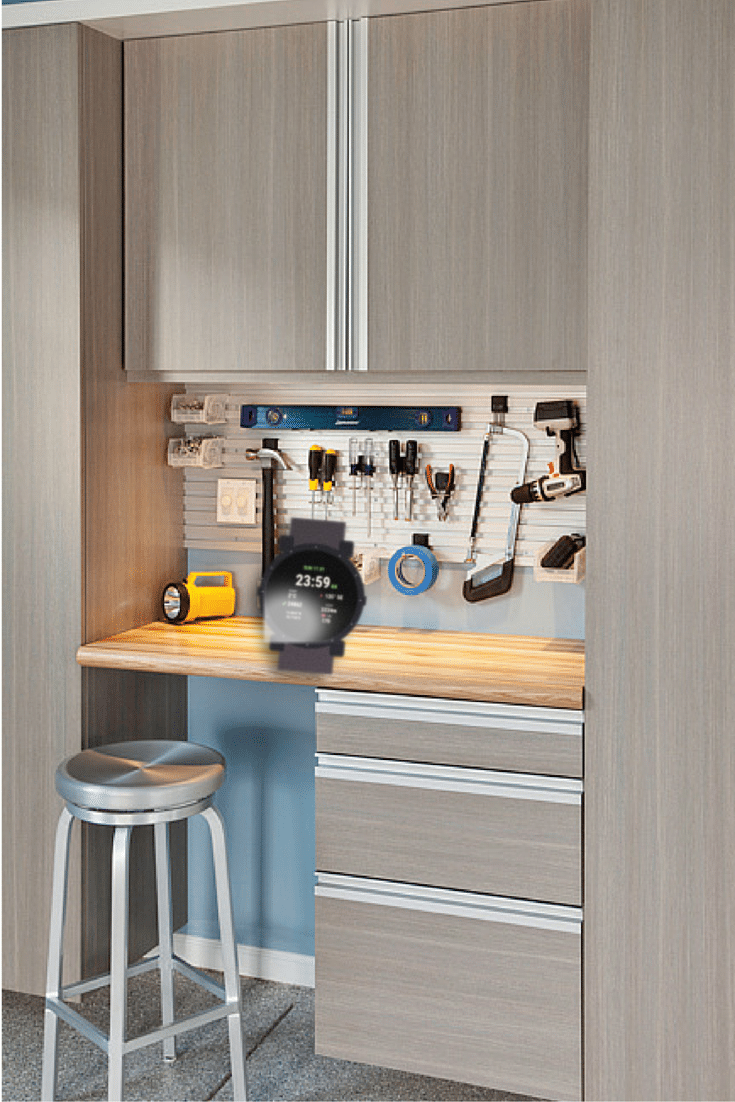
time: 23:59
